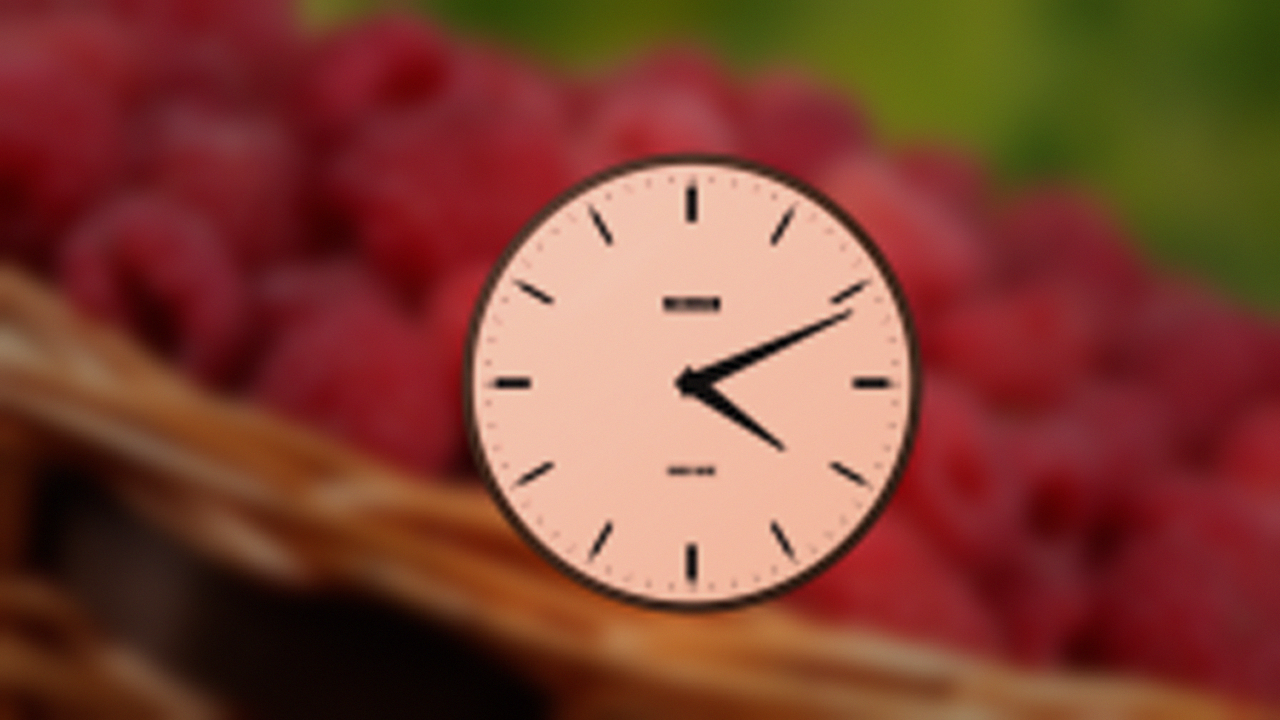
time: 4:11
